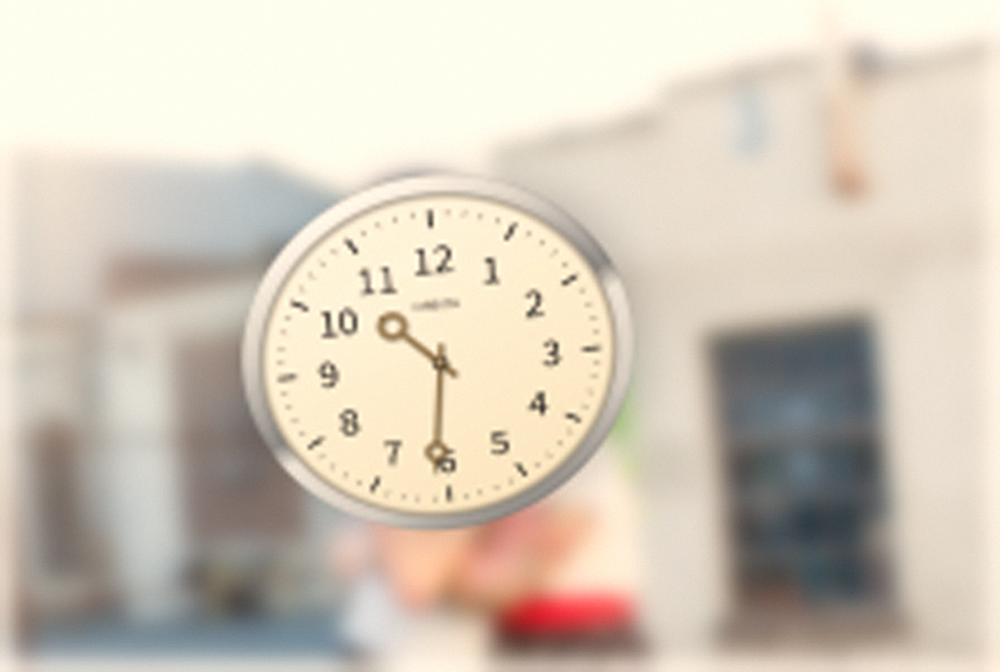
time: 10:31
